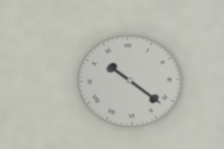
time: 10:22
